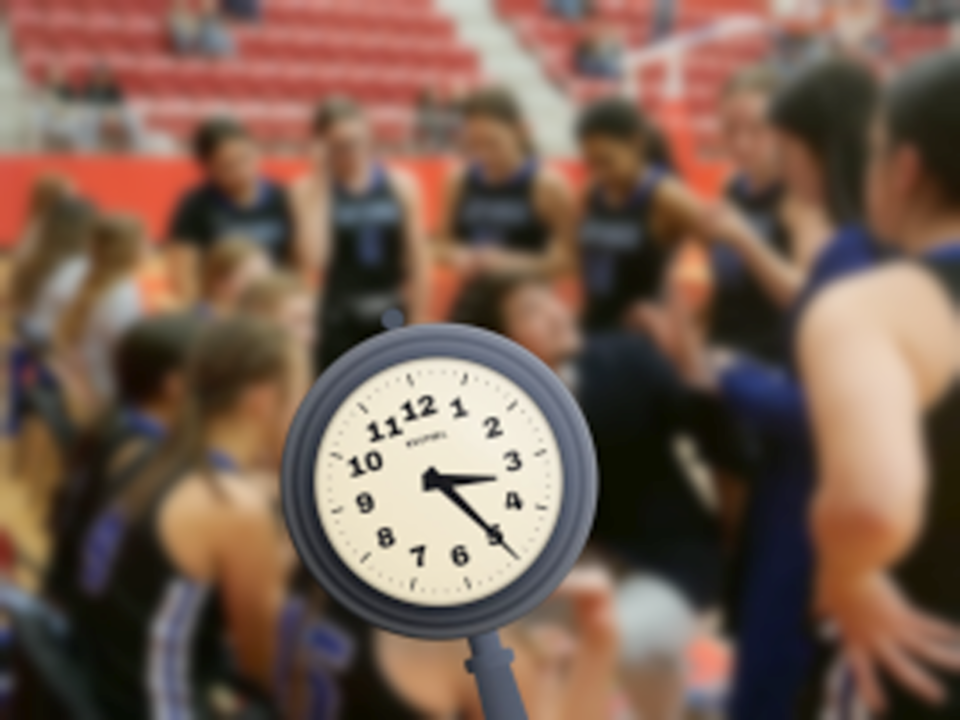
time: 3:25
